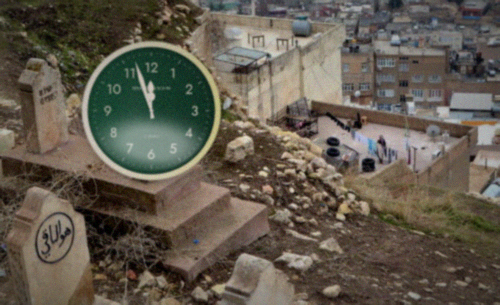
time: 11:57
